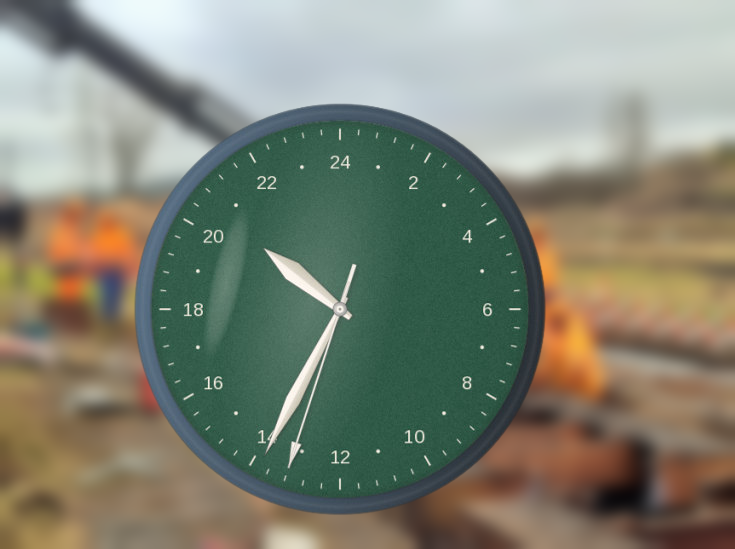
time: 20:34:33
